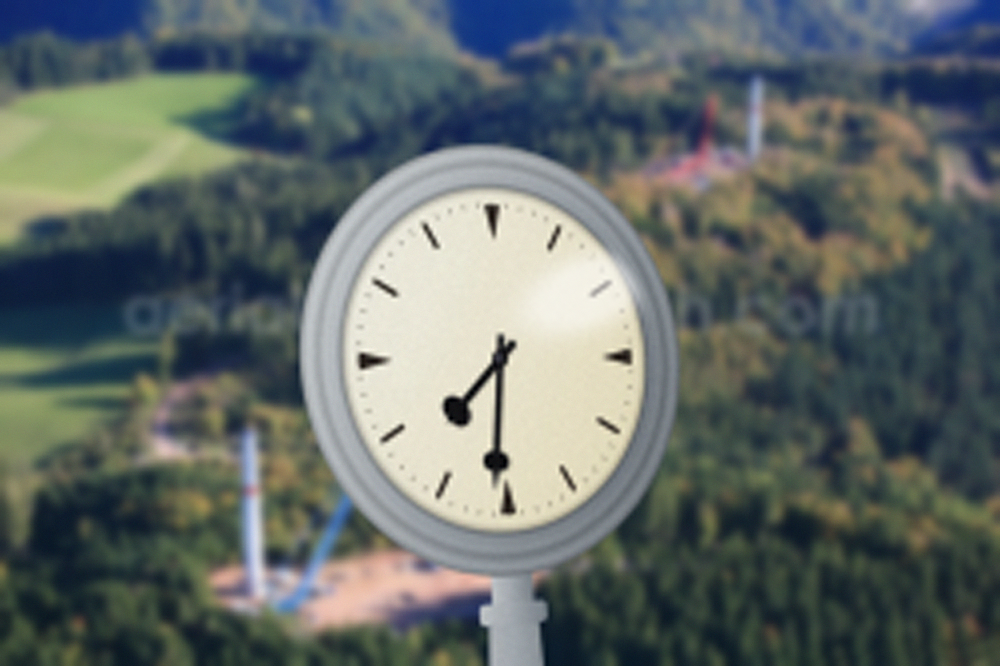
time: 7:31
